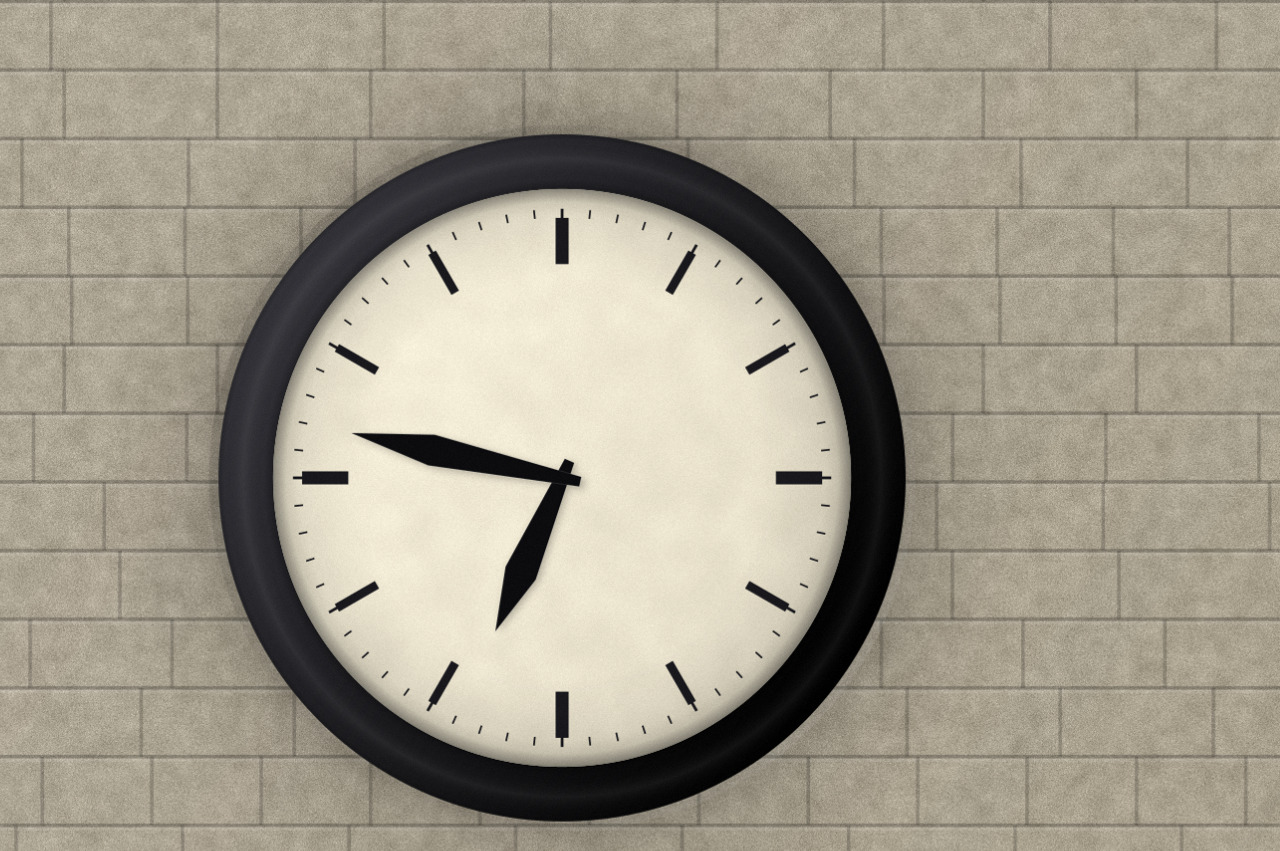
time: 6:47
